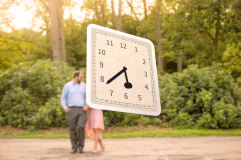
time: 5:38
